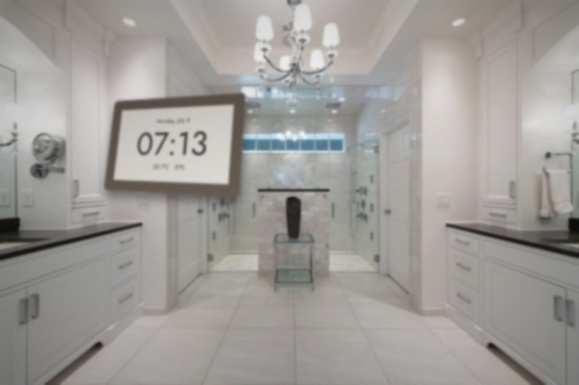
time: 7:13
